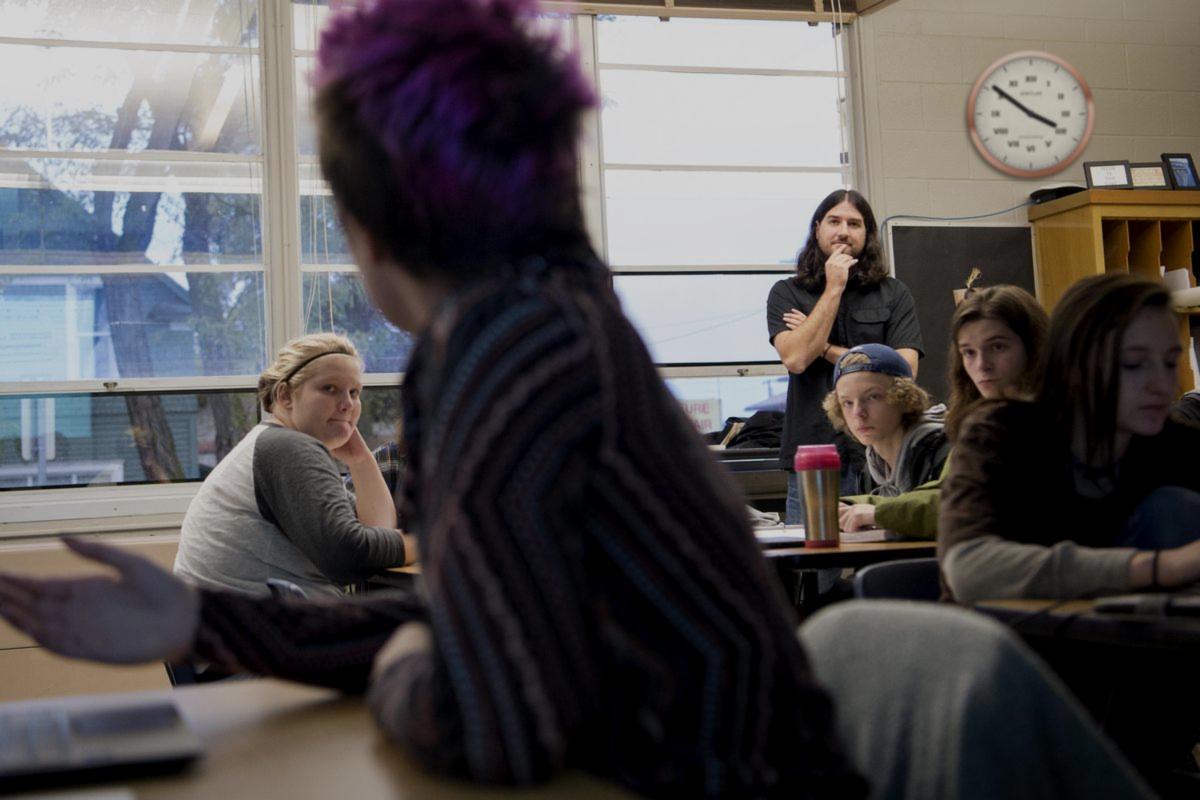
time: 3:51
